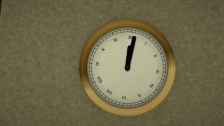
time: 12:01
